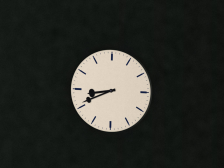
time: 8:41
